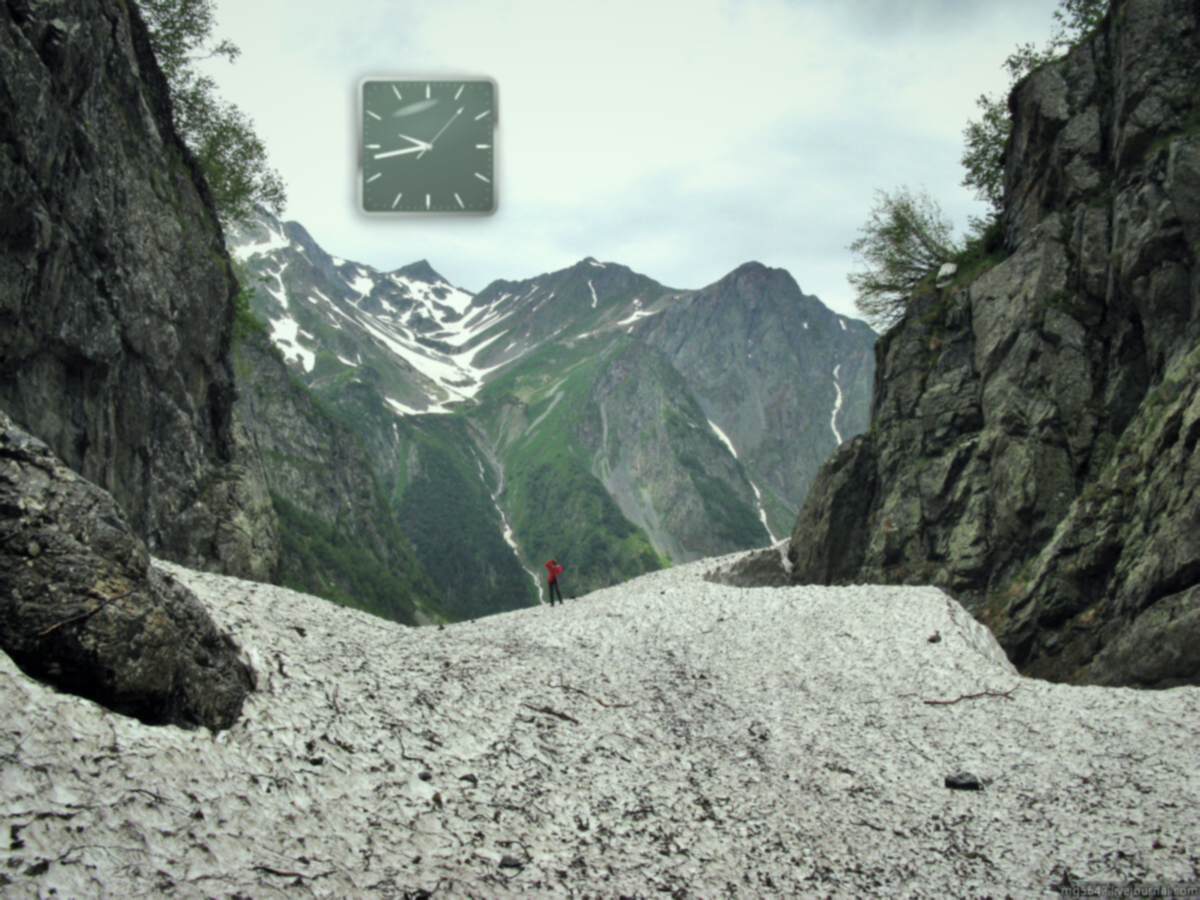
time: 9:43:07
